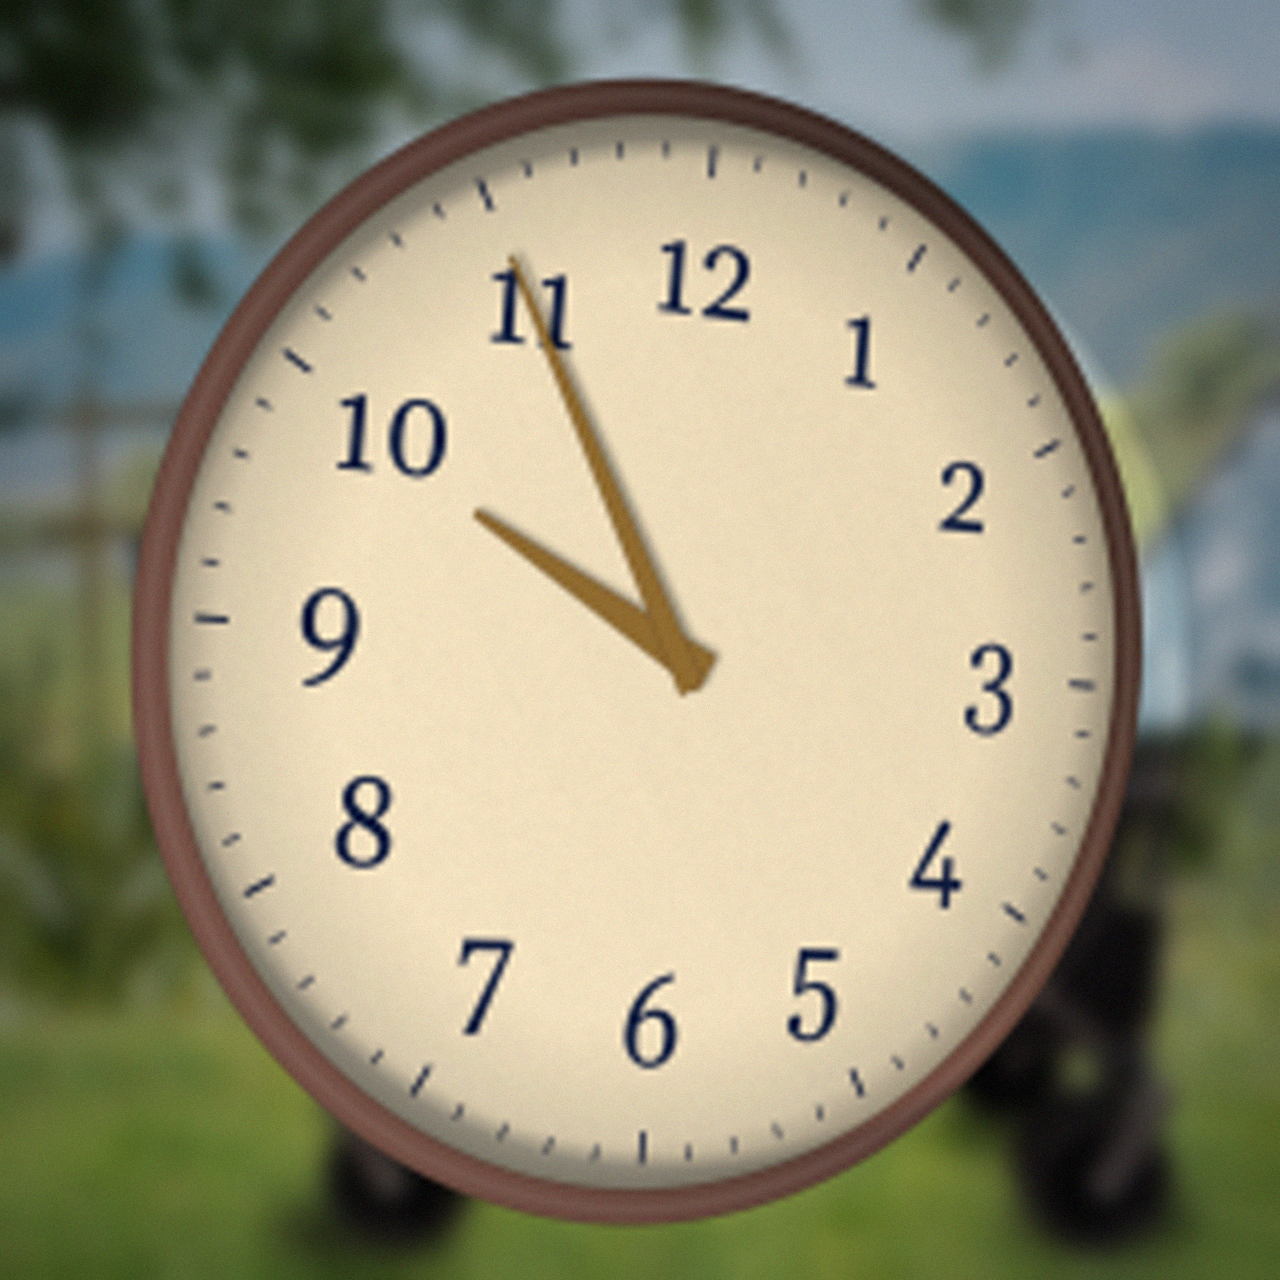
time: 9:55
